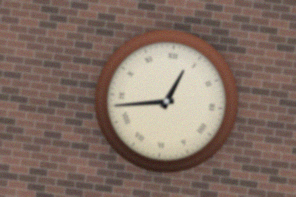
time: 12:43
